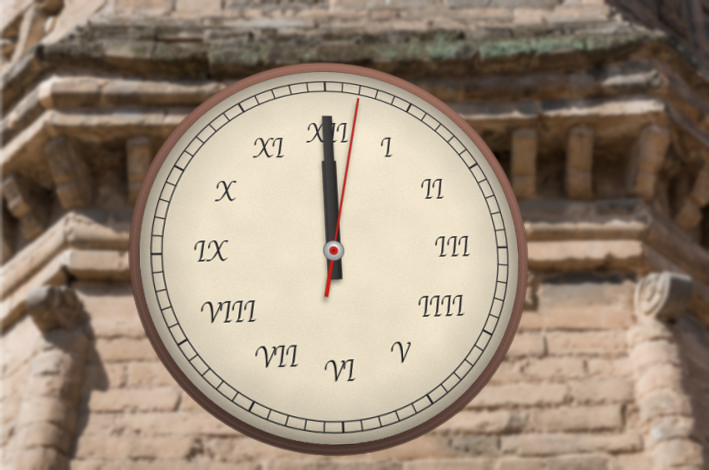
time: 12:00:02
